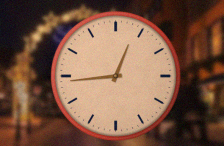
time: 12:44
